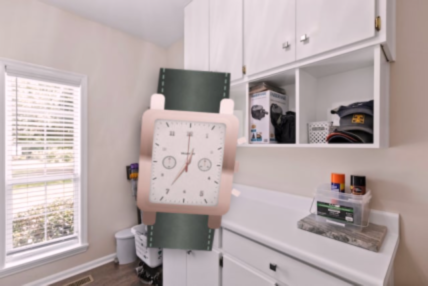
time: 12:35
